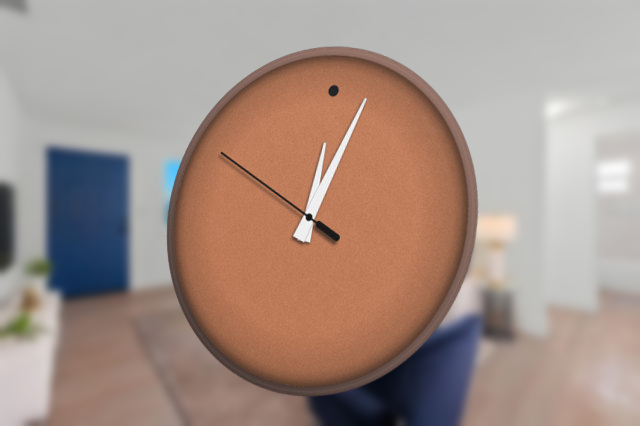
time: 12:02:49
